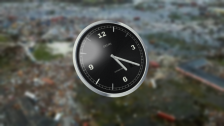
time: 5:22
